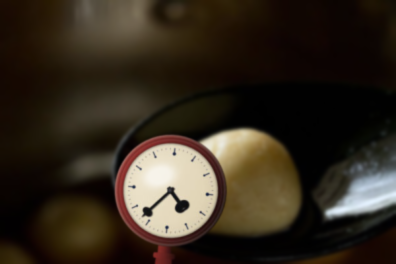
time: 4:37
